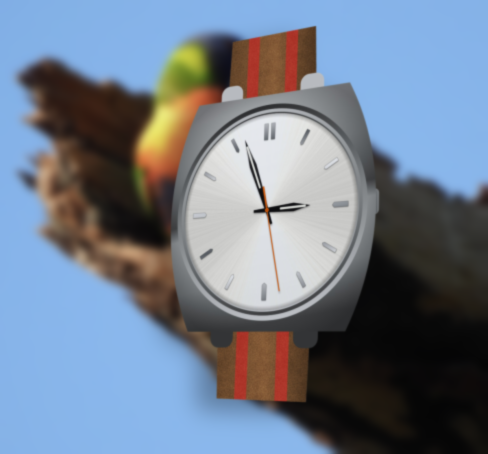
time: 2:56:28
